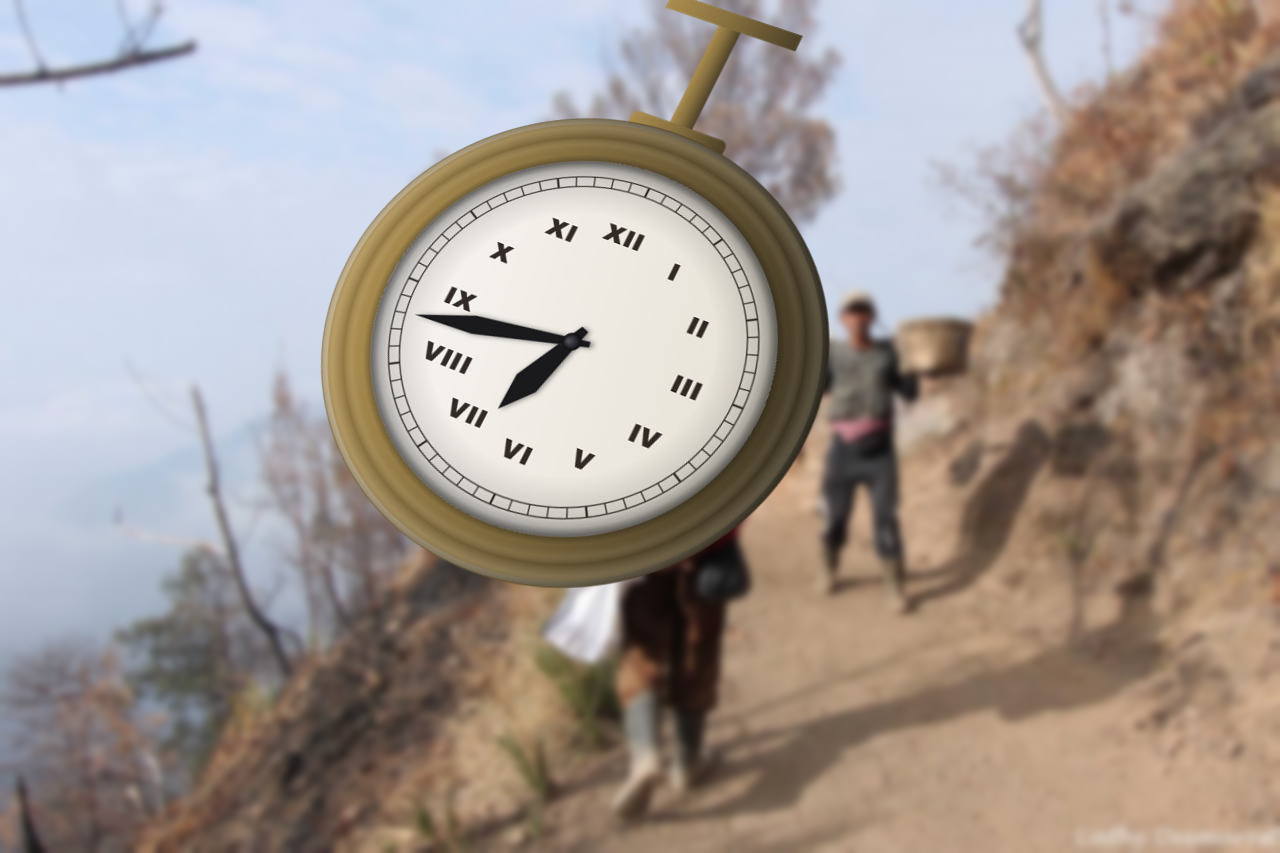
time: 6:43
